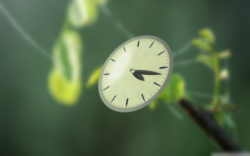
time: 4:17
